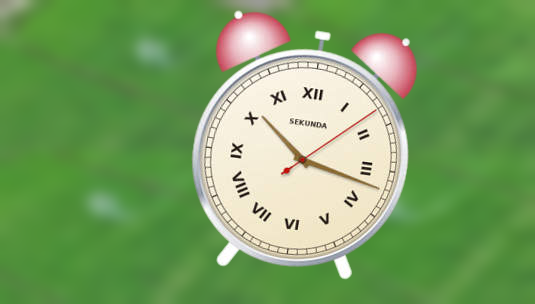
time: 10:17:08
